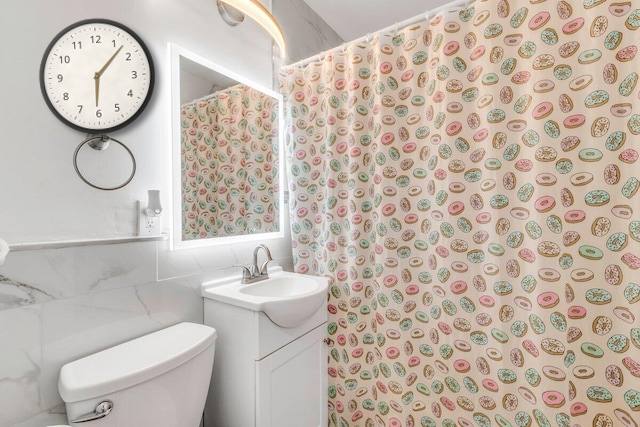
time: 6:07
